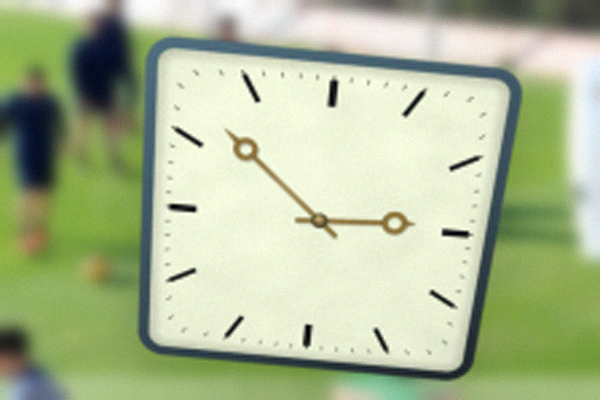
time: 2:52
